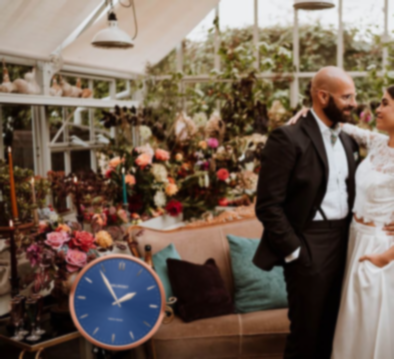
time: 1:54
